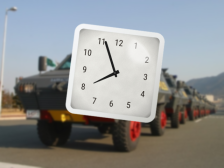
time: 7:56
